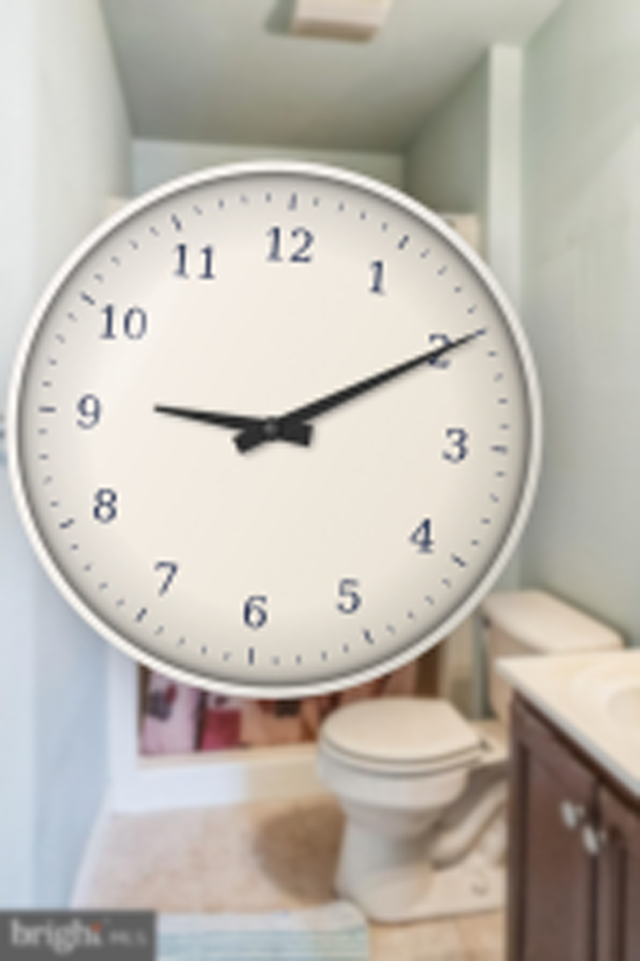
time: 9:10
